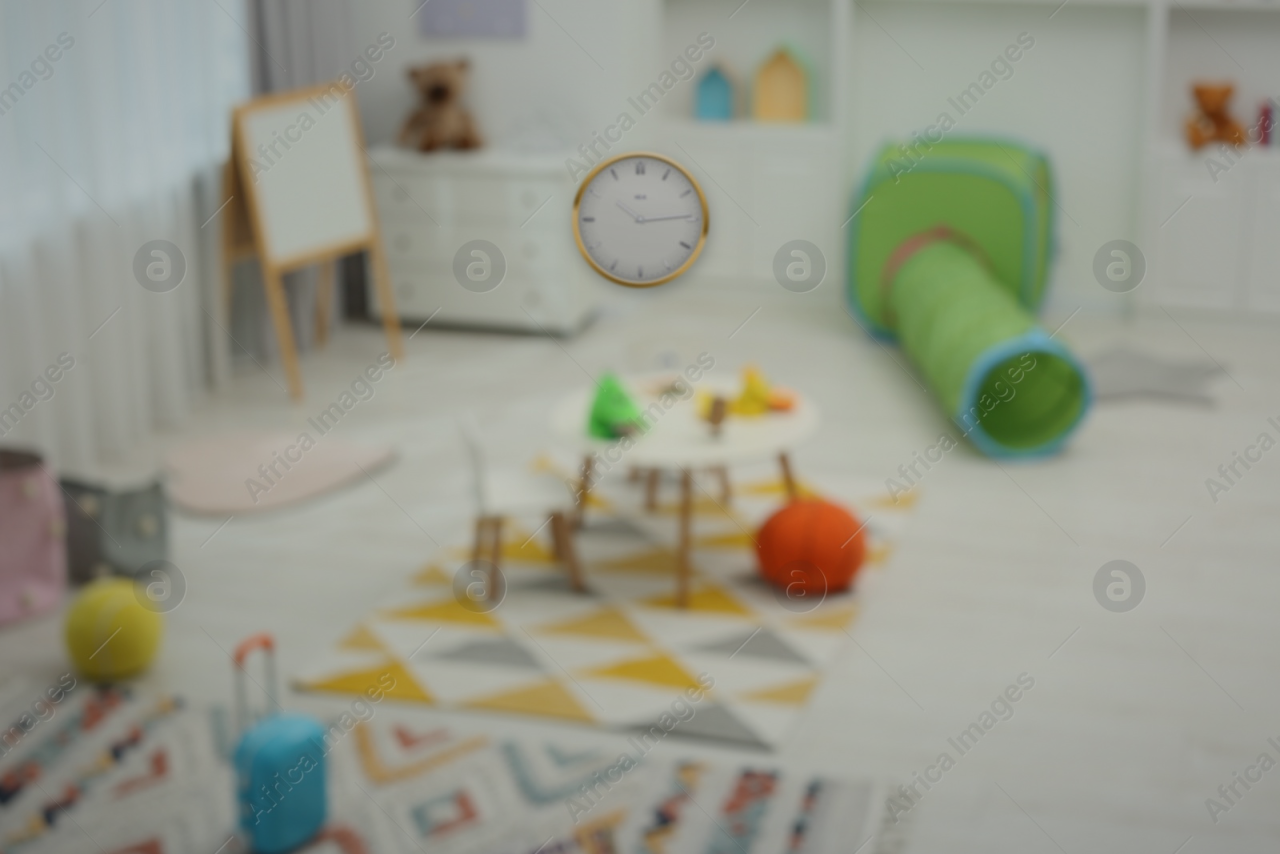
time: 10:14
